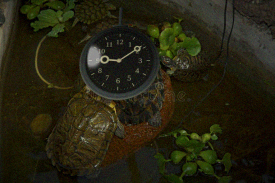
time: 9:09
